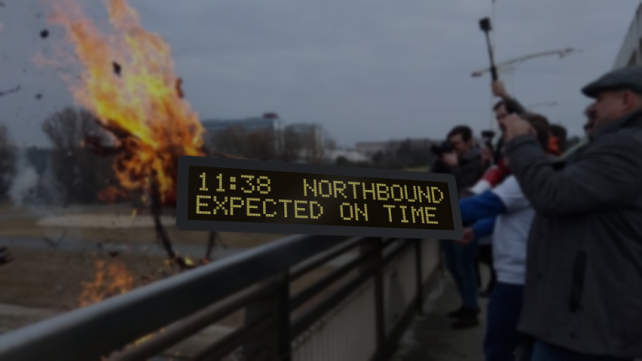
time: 11:38
